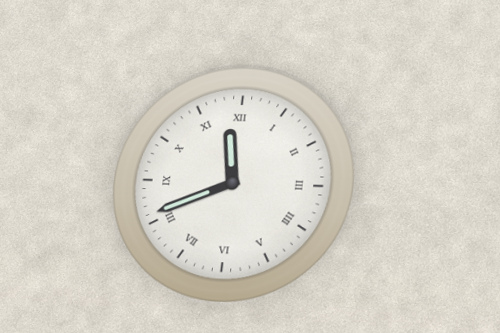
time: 11:41
